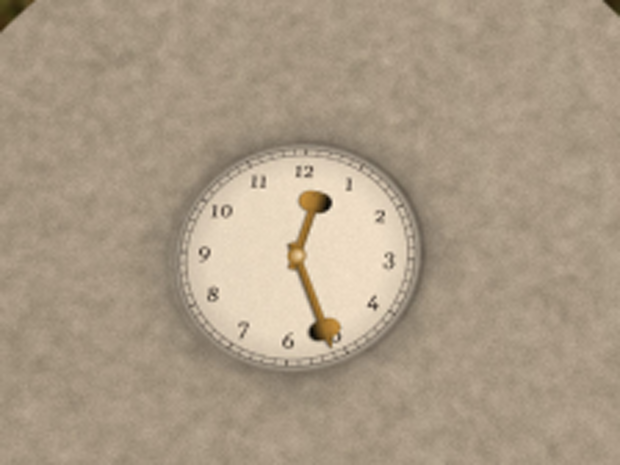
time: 12:26
